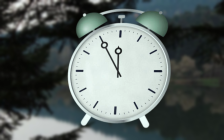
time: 11:55
